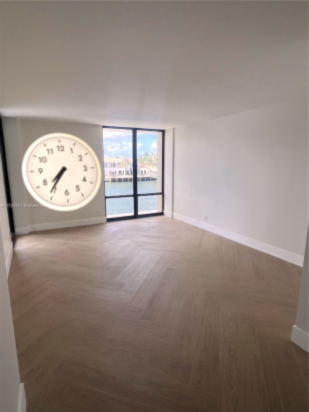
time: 7:36
